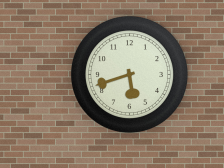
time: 5:42
